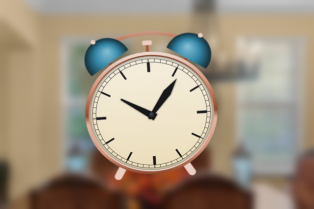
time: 10:06
